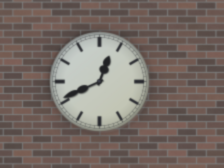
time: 12:41
